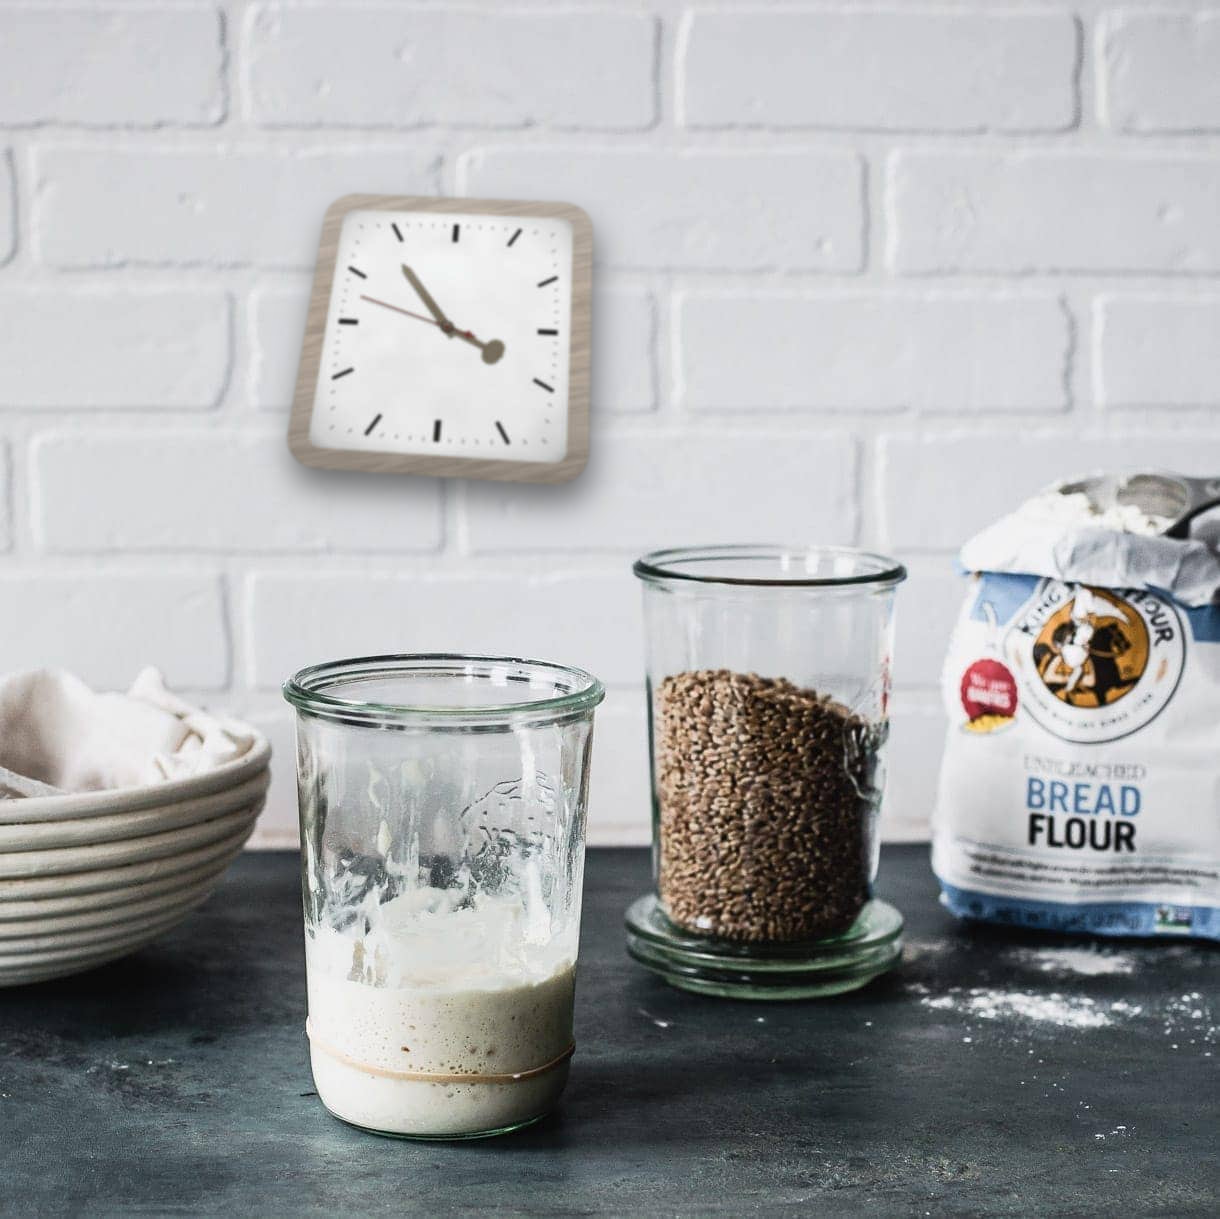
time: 3:53:48
